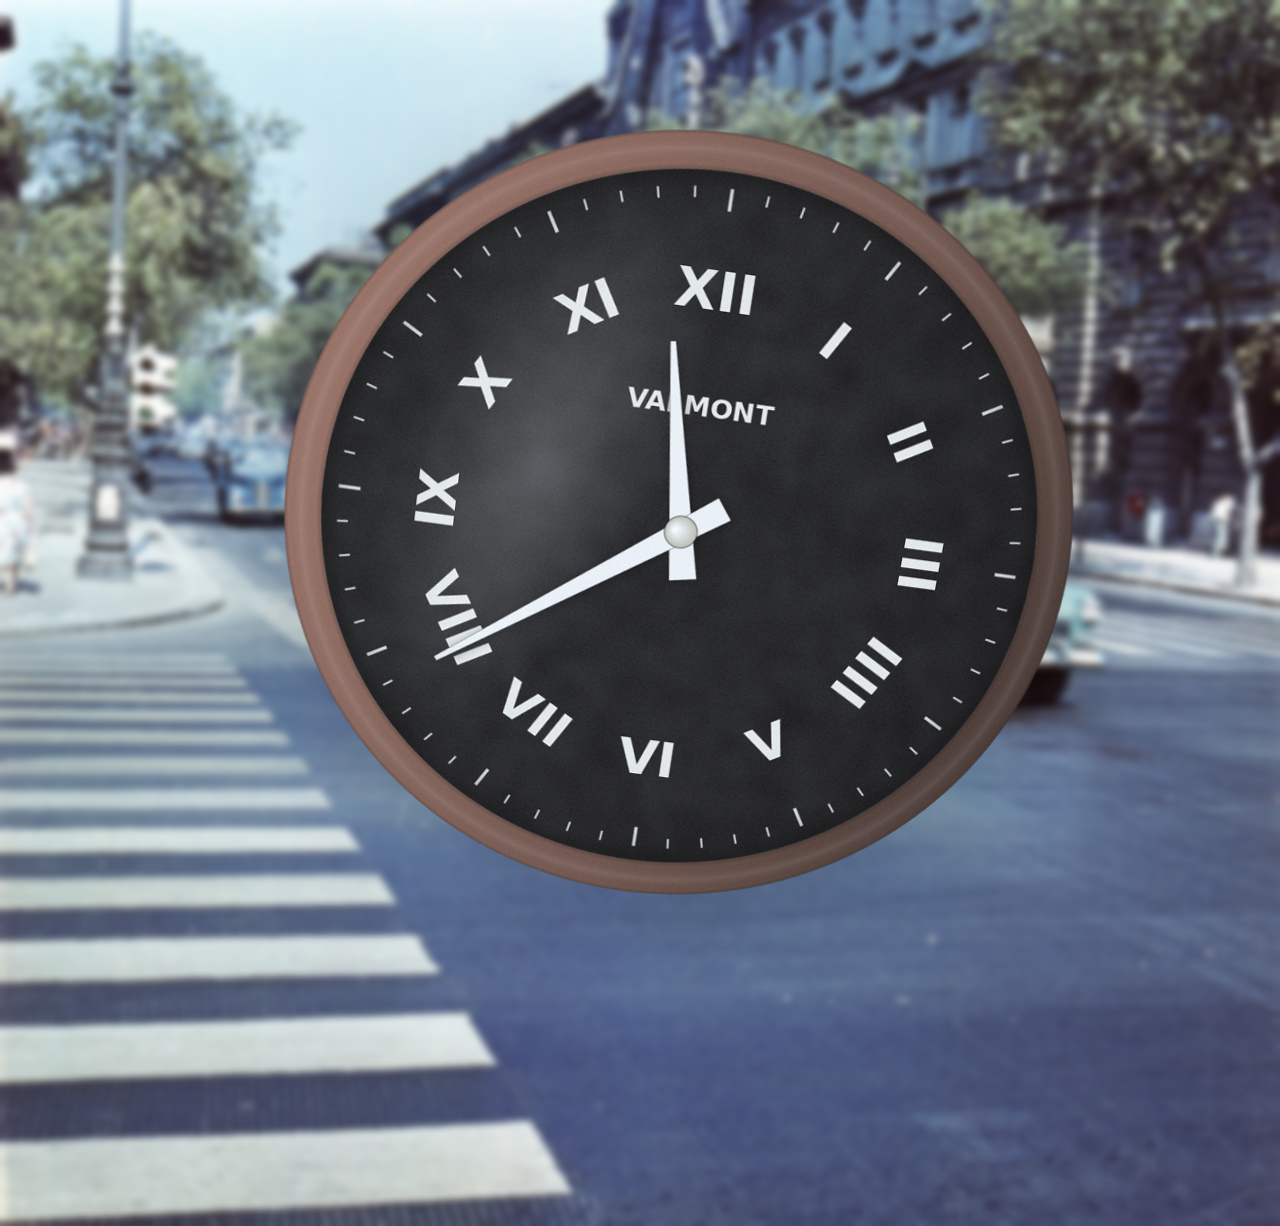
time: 11:39
